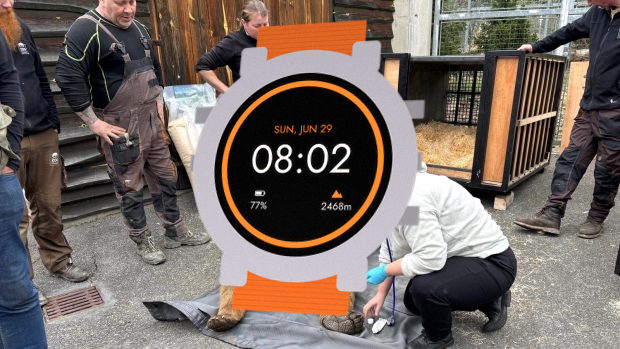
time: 8:02
